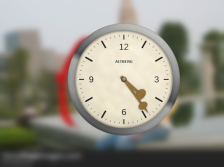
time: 4:24
